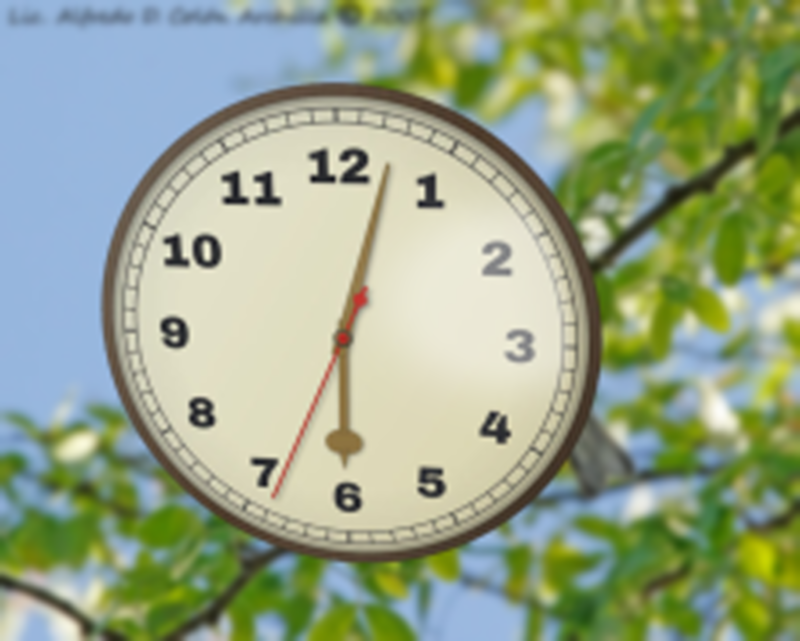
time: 6:02:34
